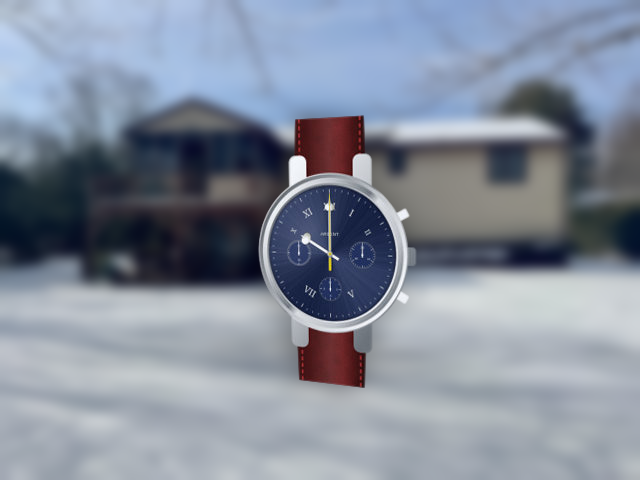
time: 10:00
